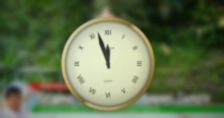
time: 11:57
